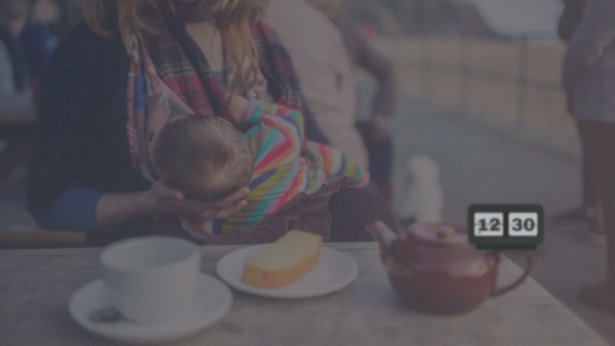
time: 12:30
